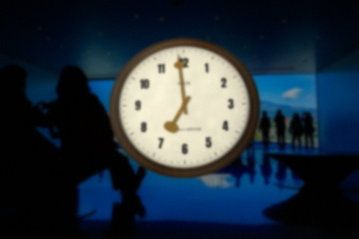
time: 6:59
